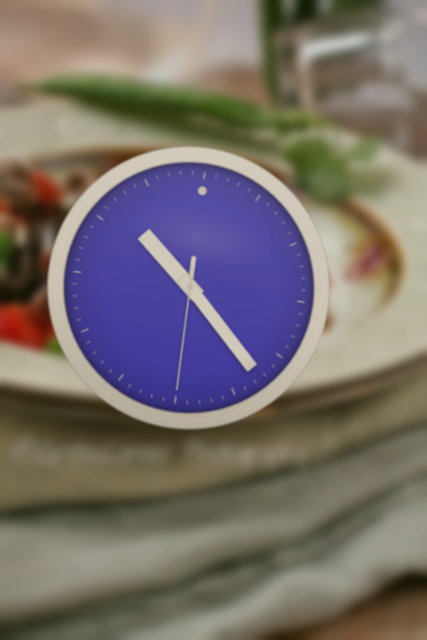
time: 10:22:30
